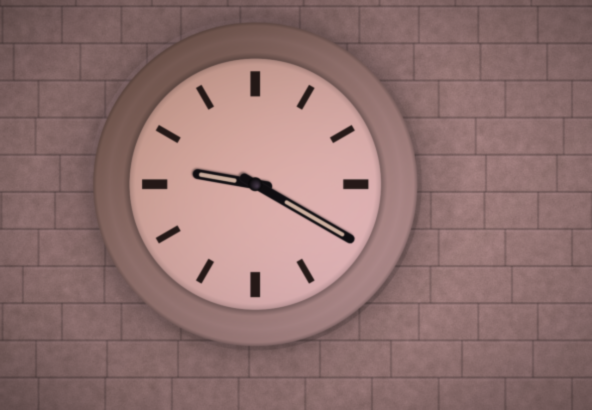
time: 9:20
